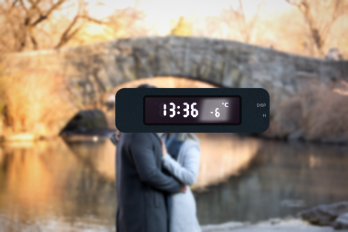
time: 13:36
